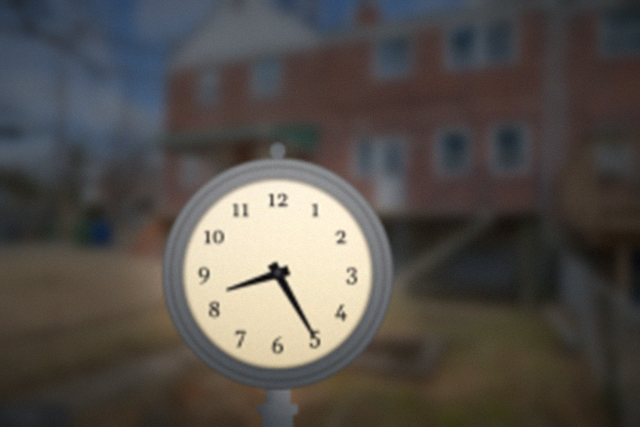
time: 8:25
